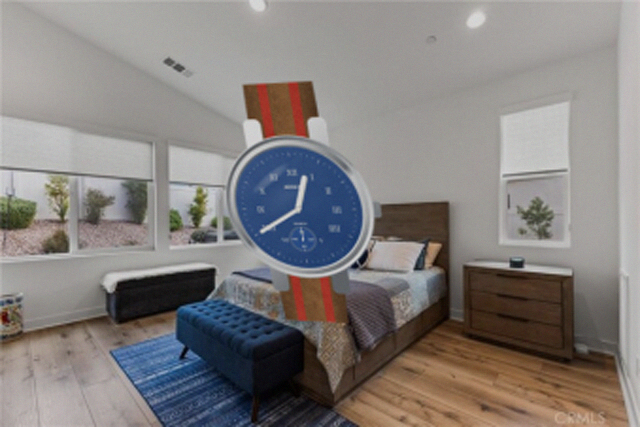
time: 12:40
